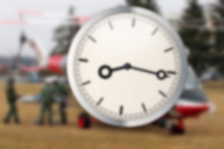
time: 8:16
